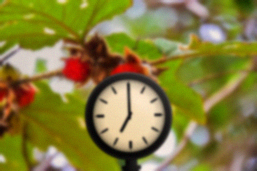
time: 7:00
